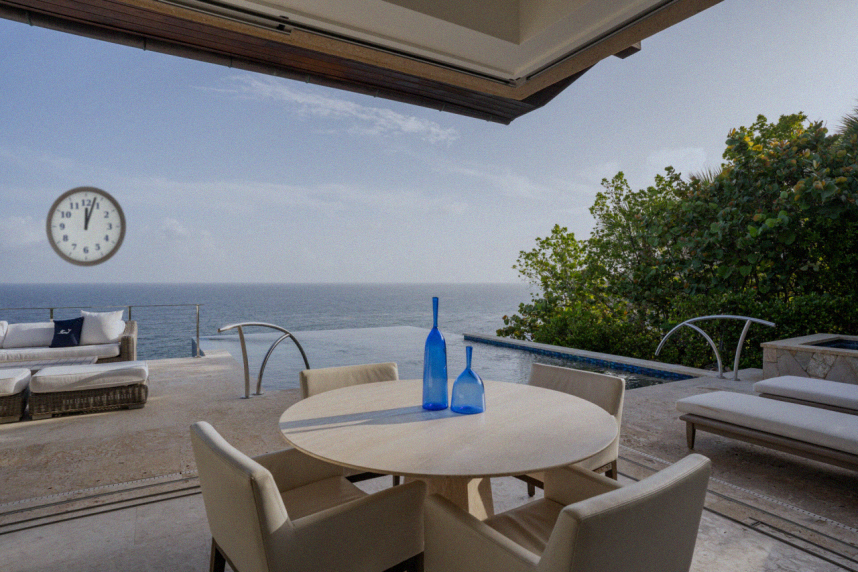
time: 12:03
